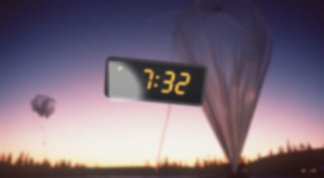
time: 7:32
